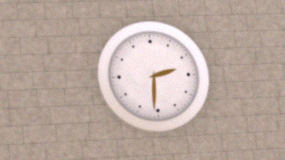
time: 2:31
